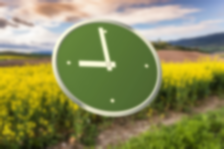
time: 8:59
